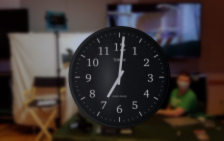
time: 7:01
